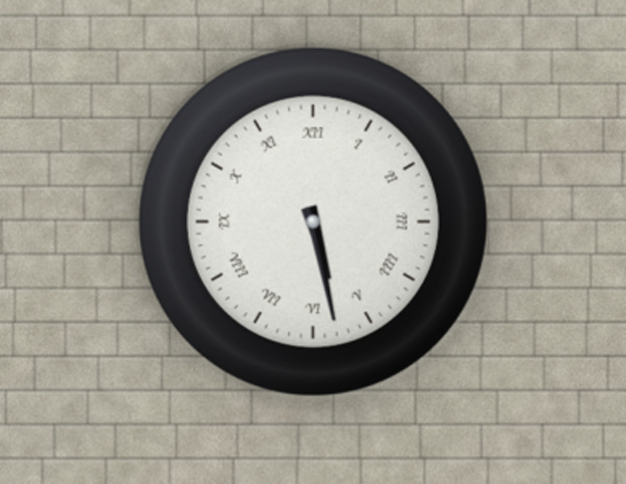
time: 5:28
